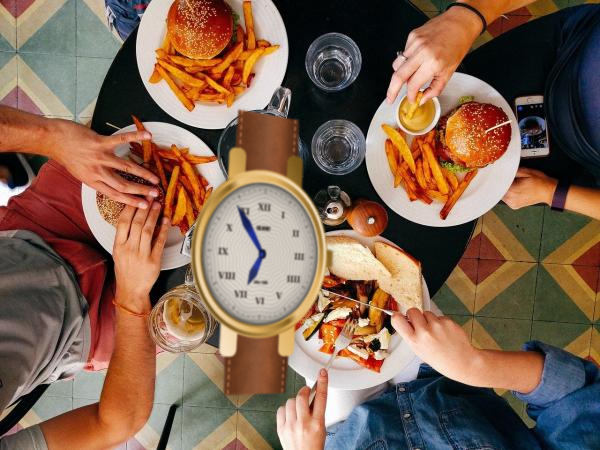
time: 6:54
